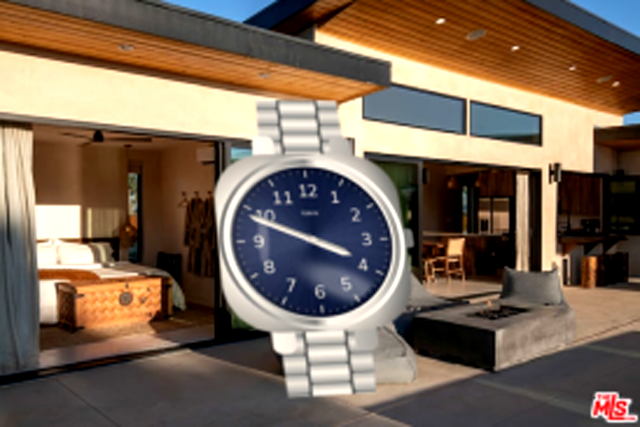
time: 3:49
